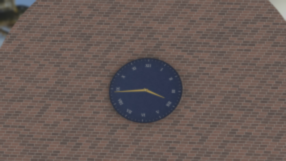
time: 3:44
